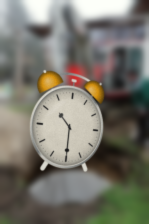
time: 10:30
